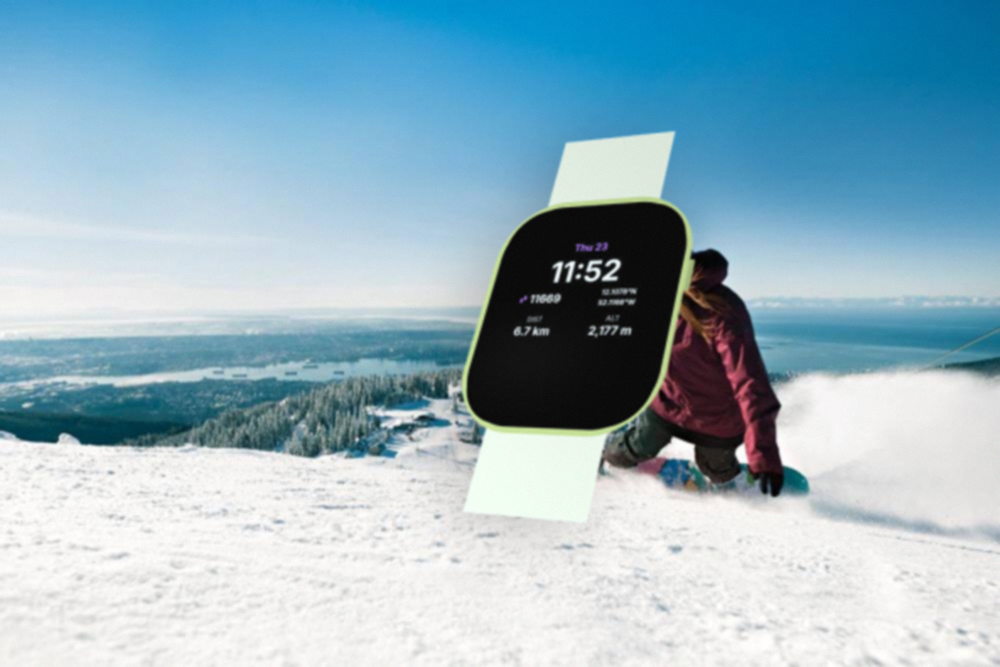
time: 11:52
